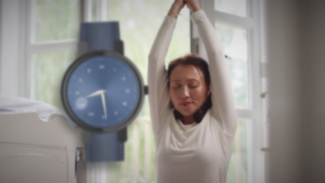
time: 8:29
